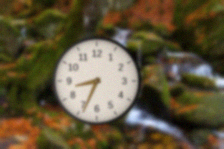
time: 8:34
